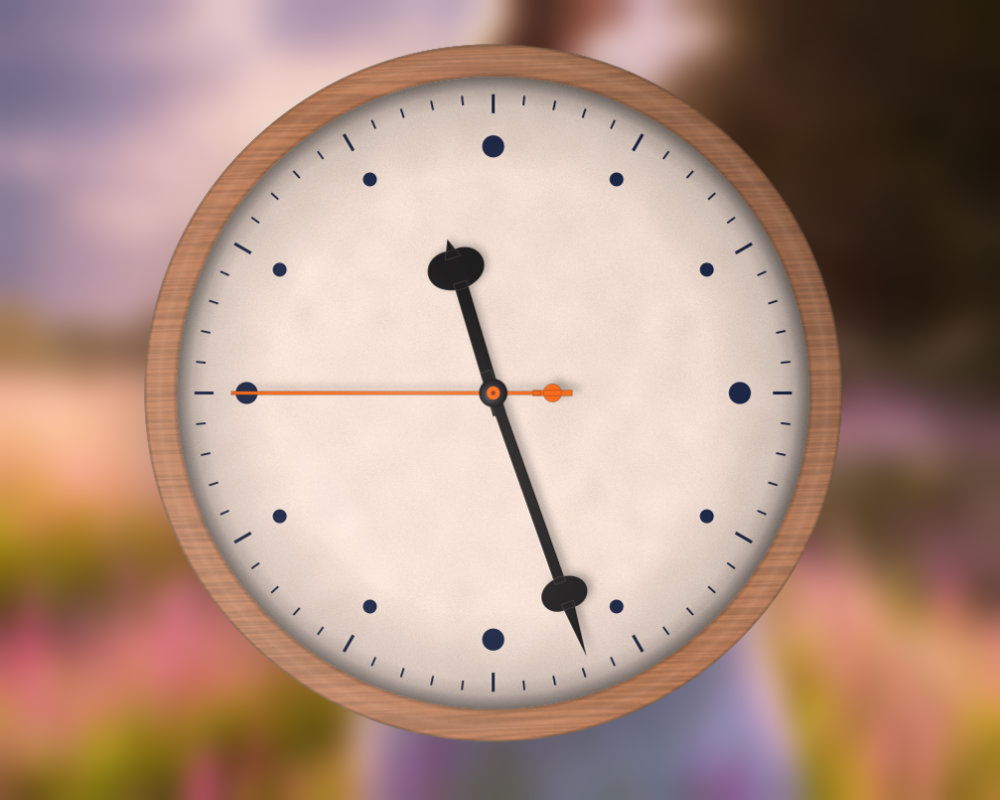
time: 11:26:45
